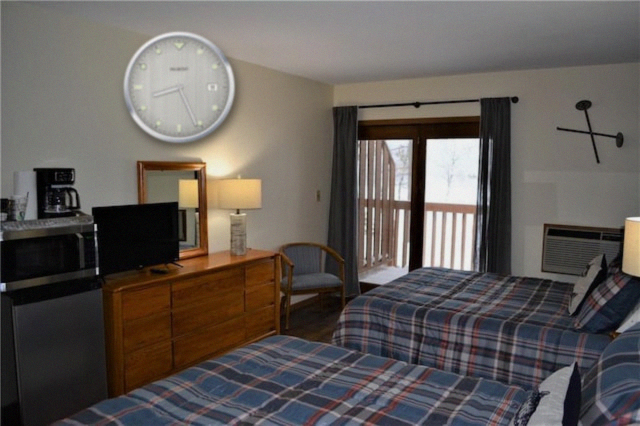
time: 8:26
